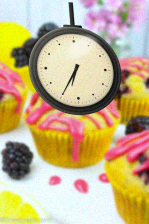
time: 6:35
